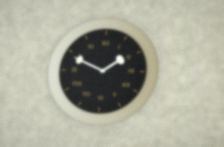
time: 1:49
